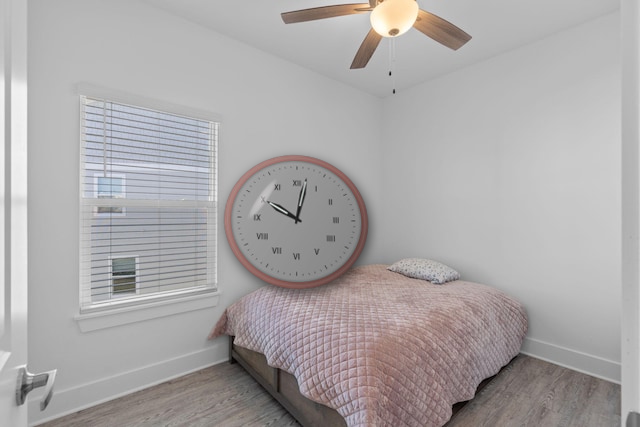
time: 10:02
